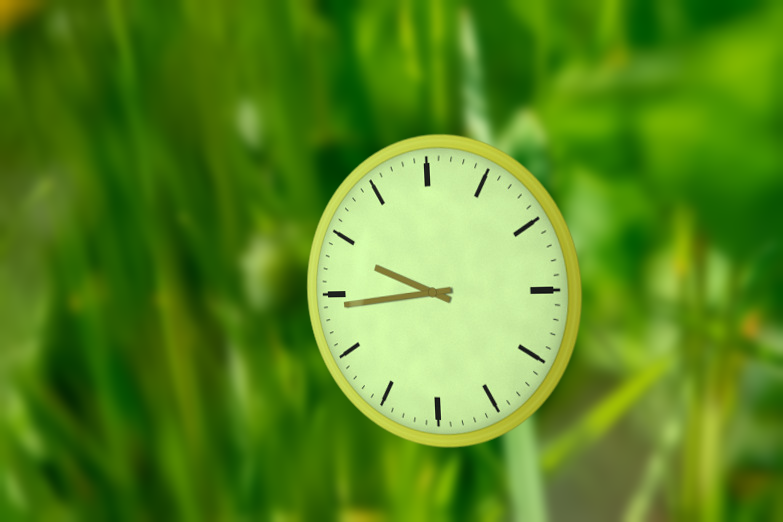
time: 9:44
